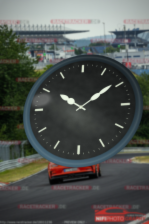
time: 10:09
